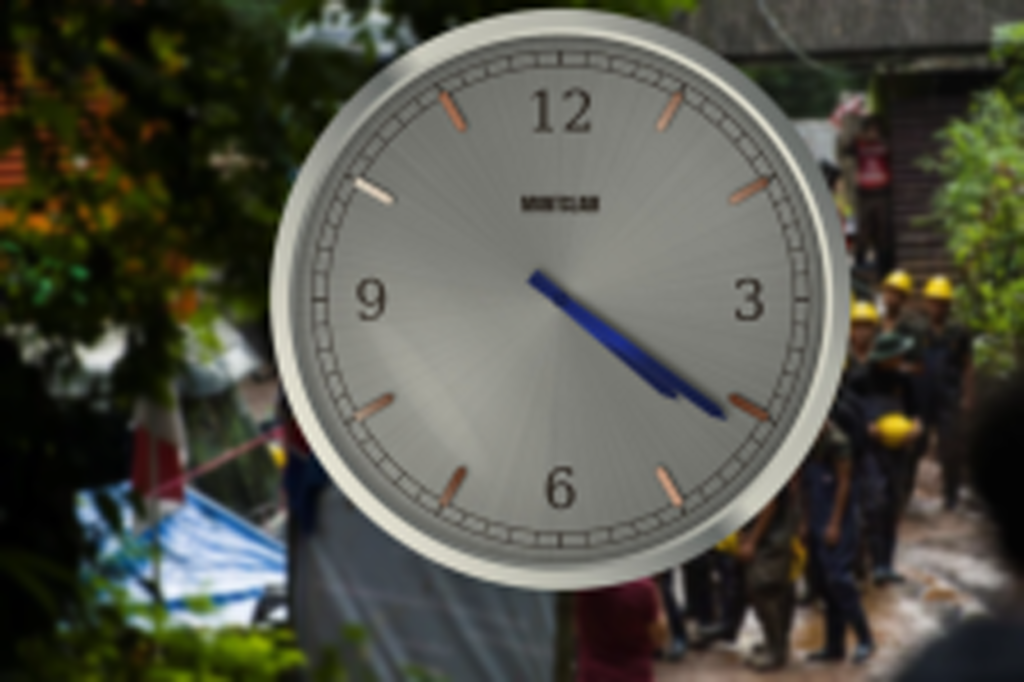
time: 4:21
